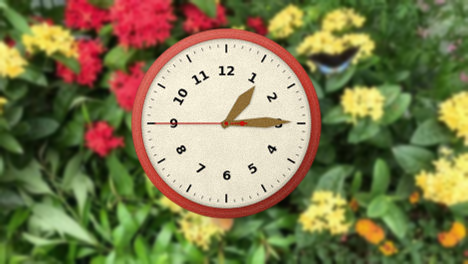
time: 1:14:45
